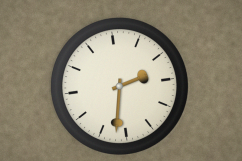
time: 2:32
